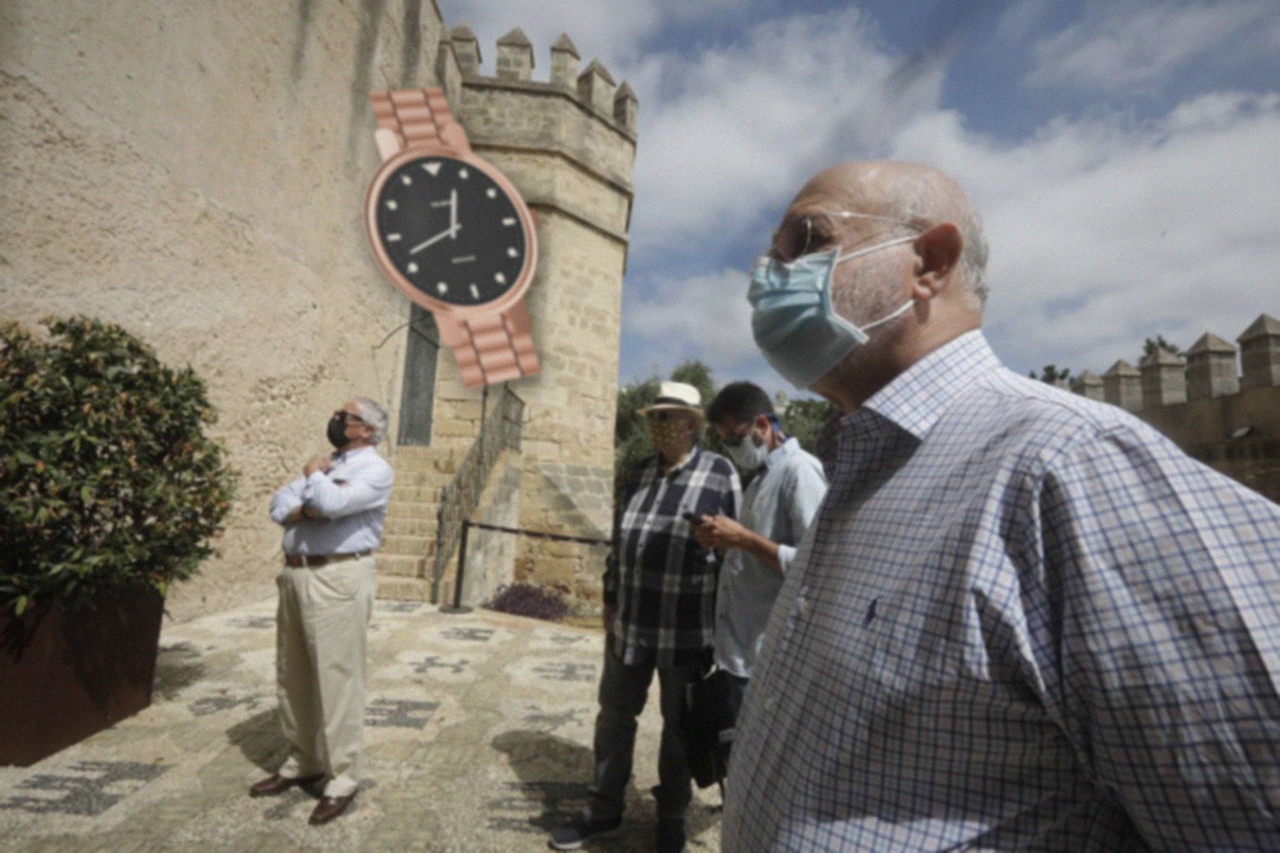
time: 12:42
